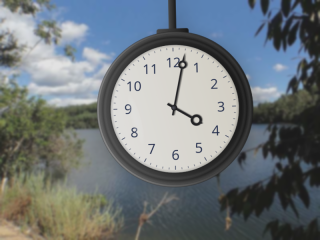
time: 4:02
